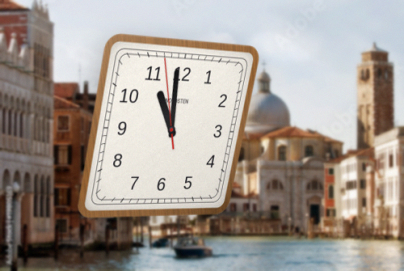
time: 10:58:57
